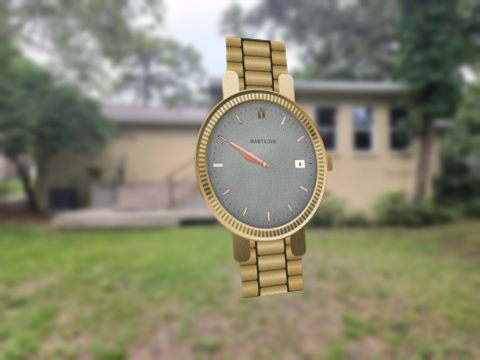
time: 9:50
